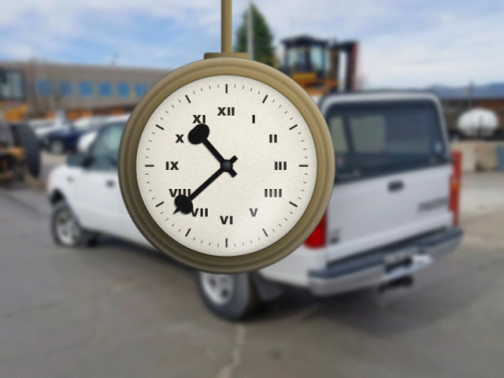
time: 10:38
